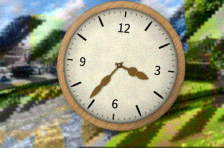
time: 3:36
